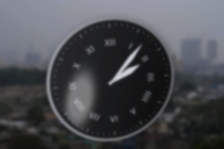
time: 2:07
